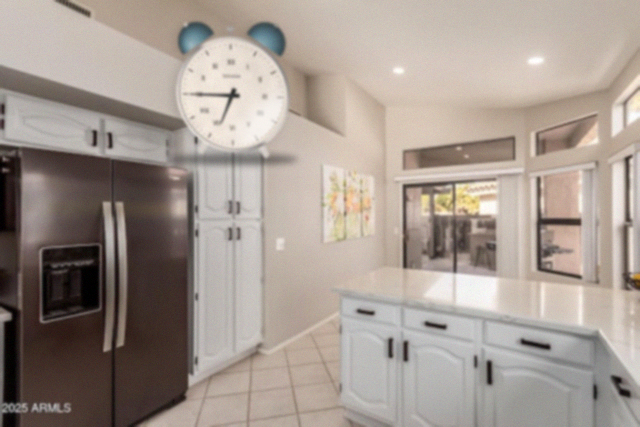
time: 6:45
